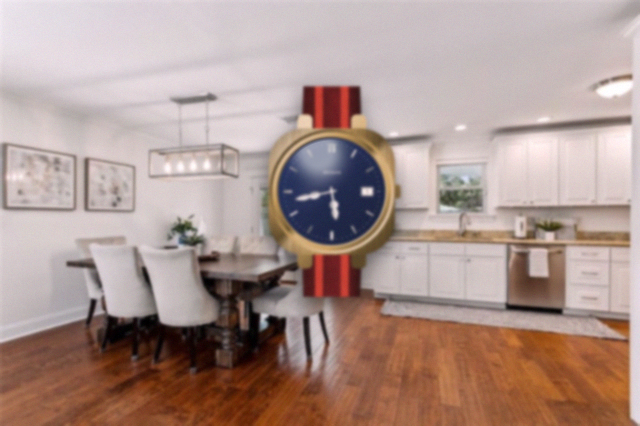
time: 5:43
